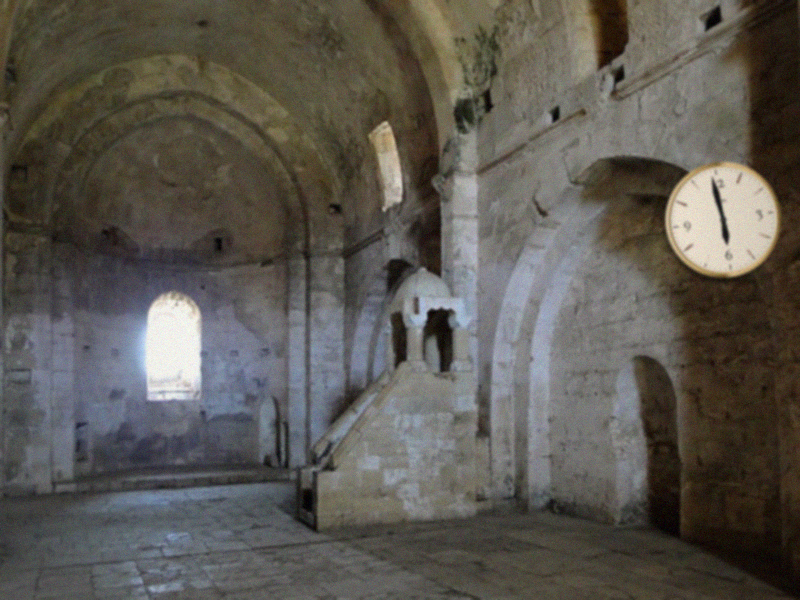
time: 5:59
